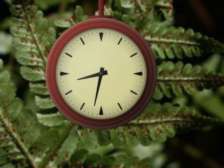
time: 8:32
